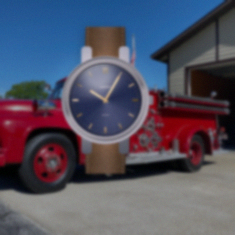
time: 10:05
